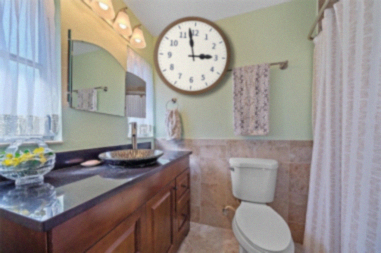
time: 2:58
